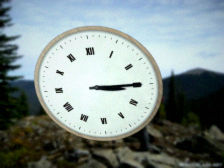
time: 3:15
